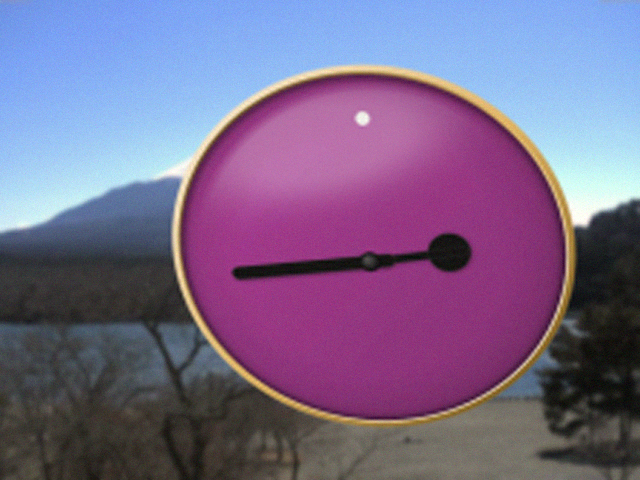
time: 2:44
